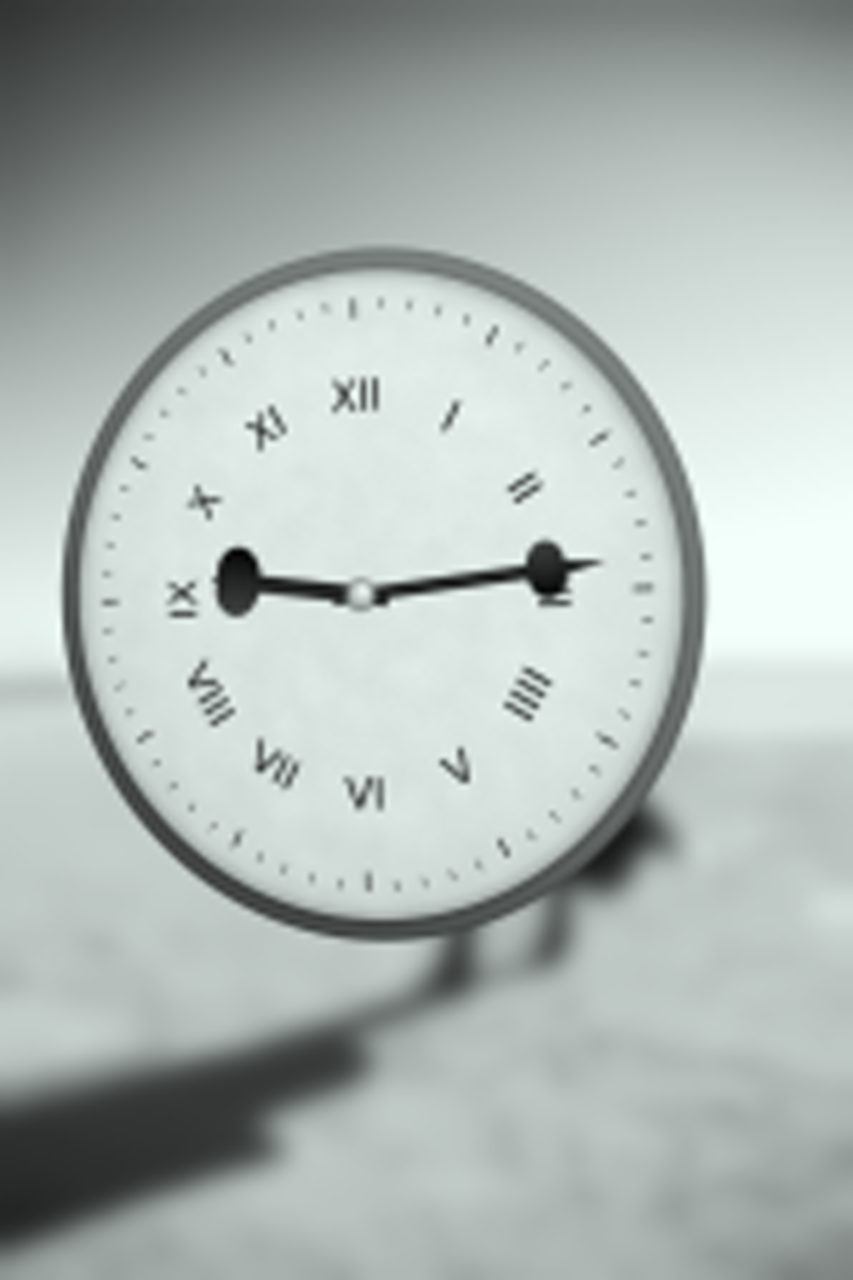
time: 9:14
